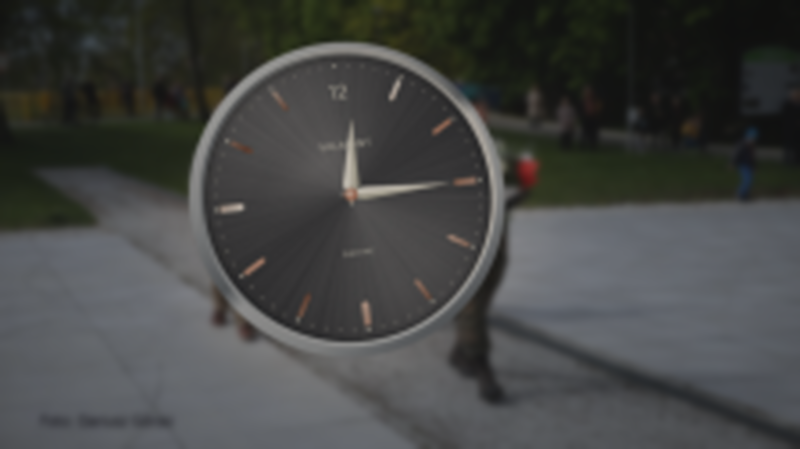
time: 12:15
